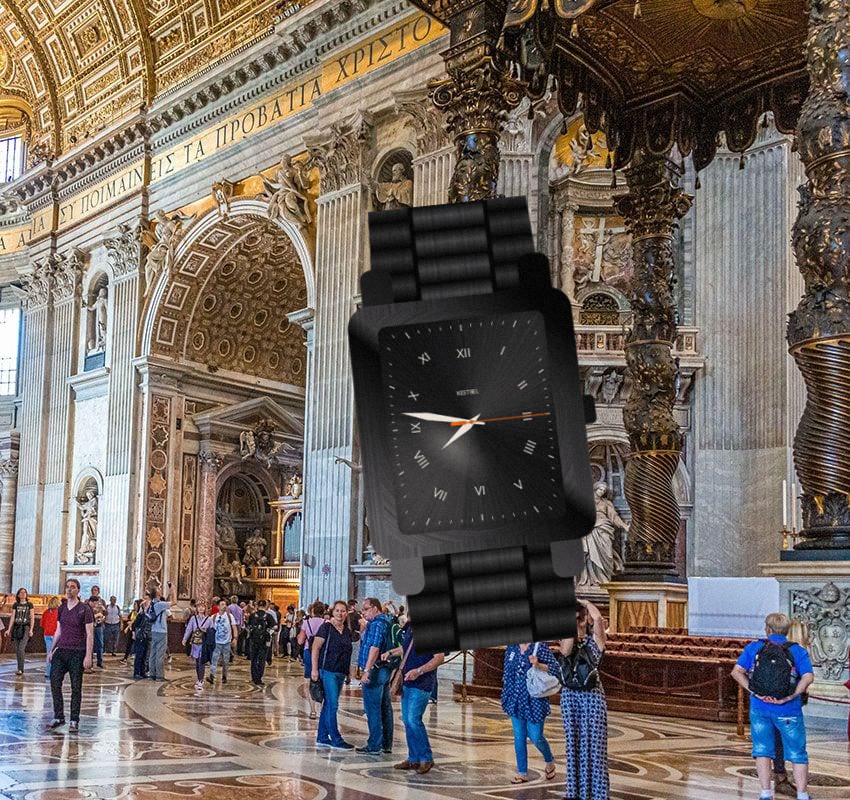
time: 7:47:15
